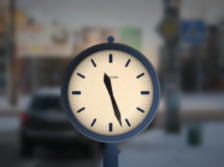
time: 11:27
